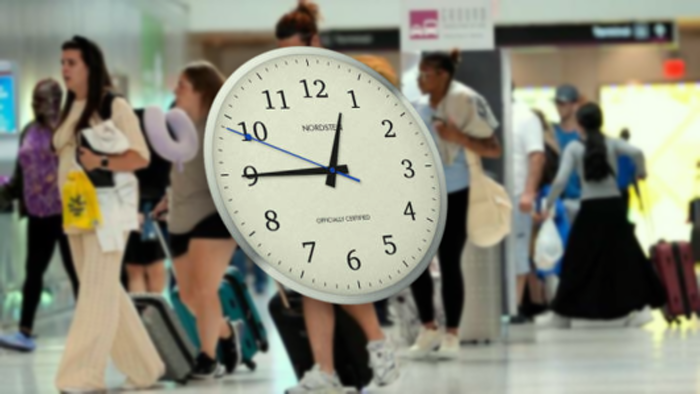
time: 12:44:49
